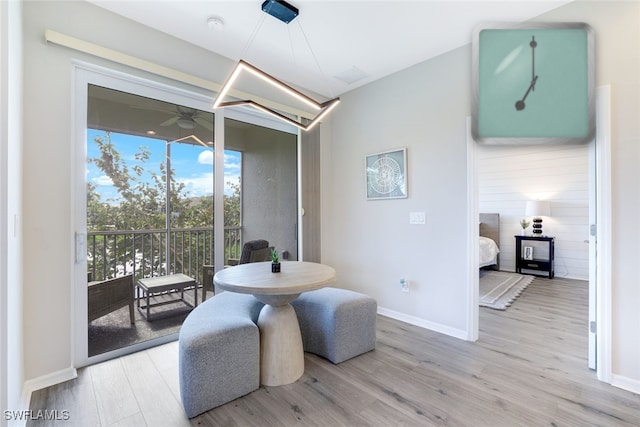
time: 7:00
